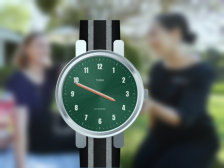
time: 3:49
